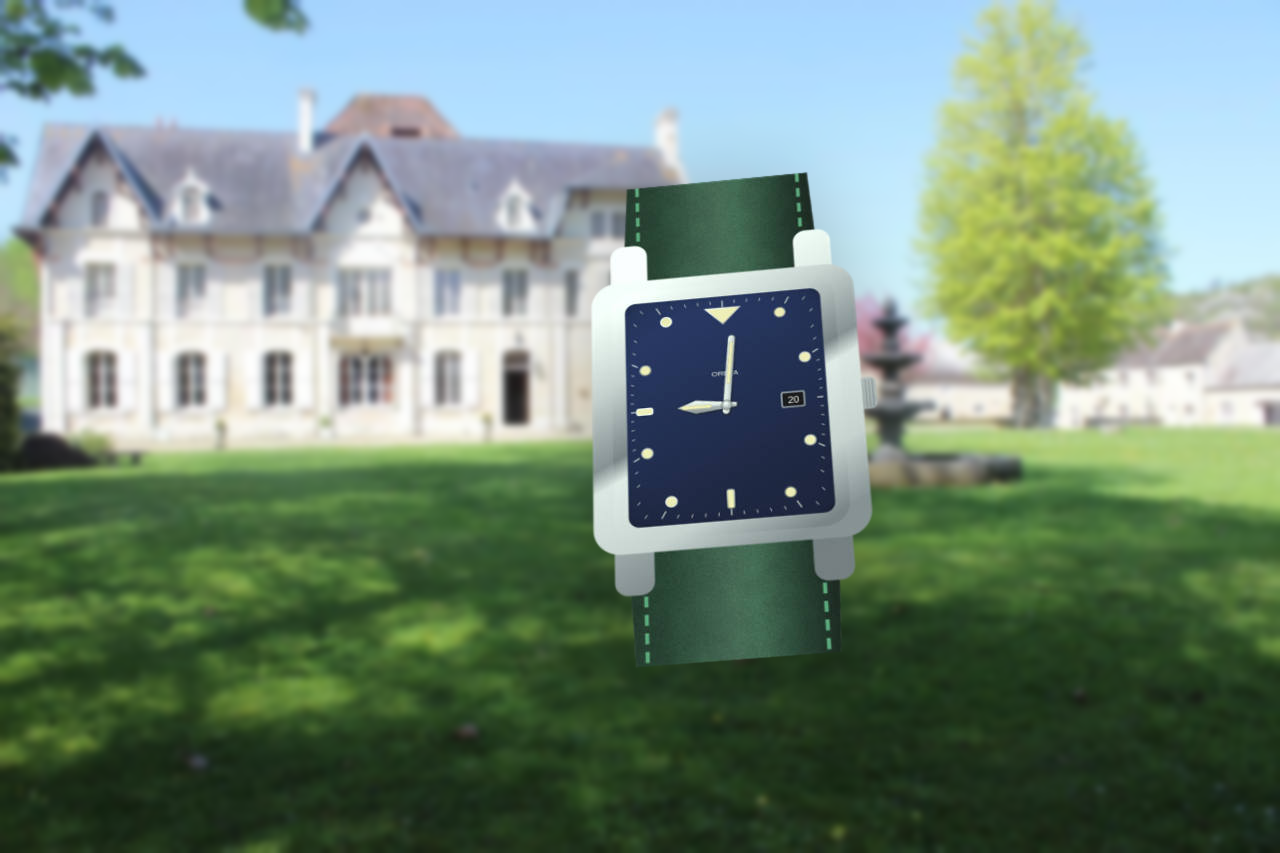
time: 9:01
